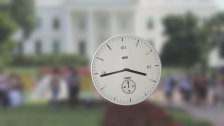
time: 3:44
